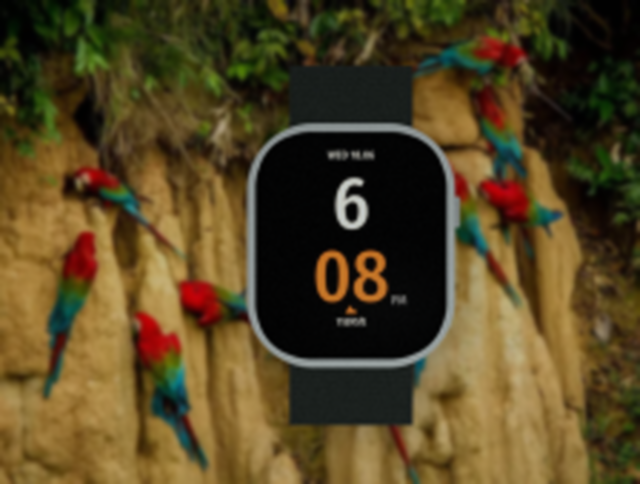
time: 6:08
